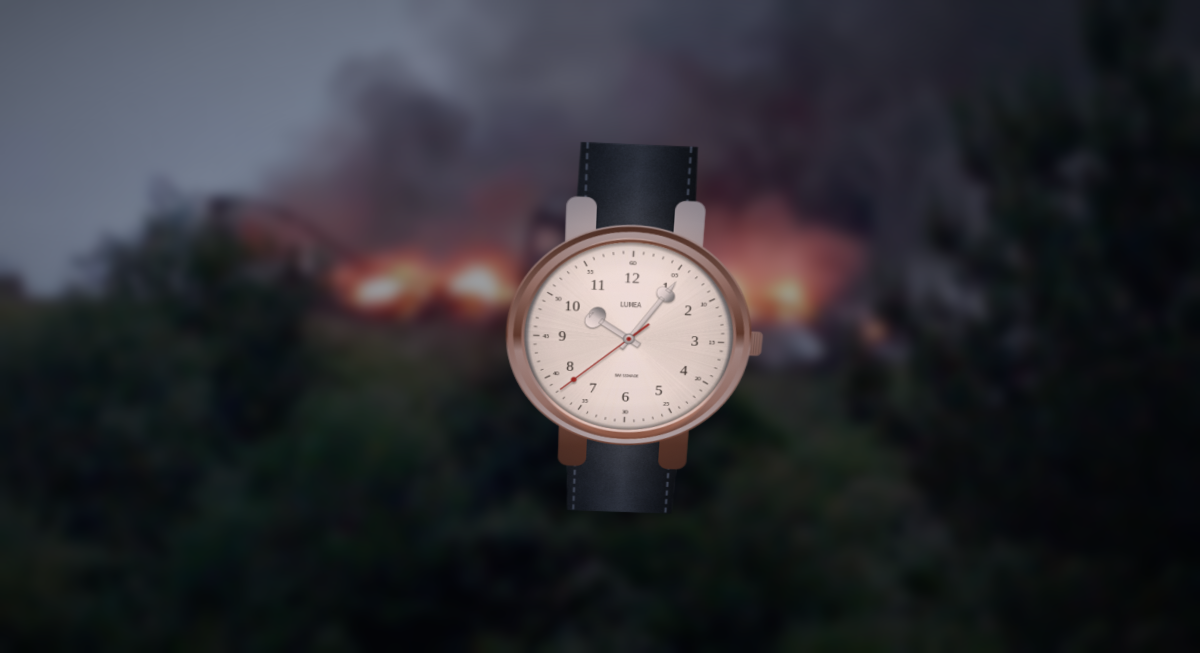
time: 10:05:38
